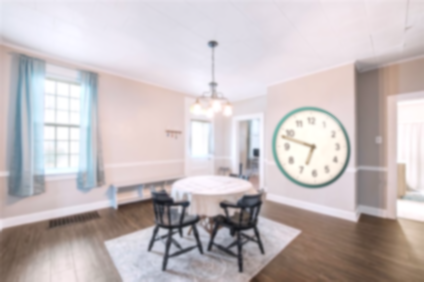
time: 6:48
